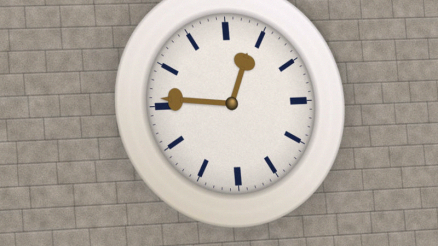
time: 12:46
